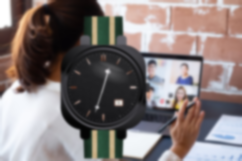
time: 12:33
